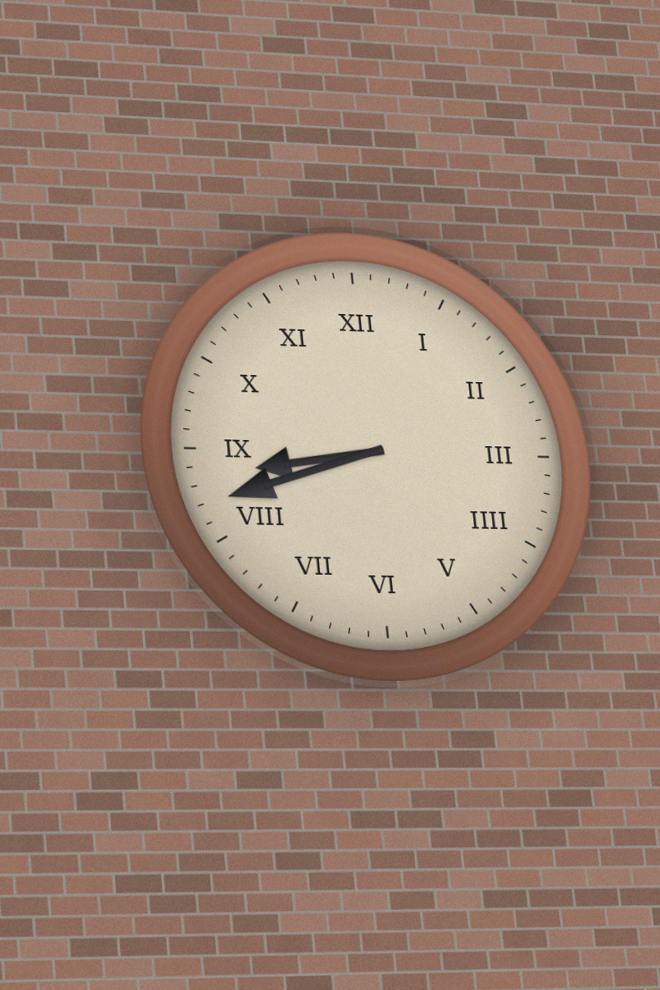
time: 8:42
